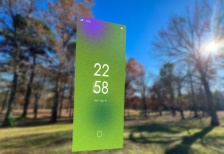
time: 22:58
